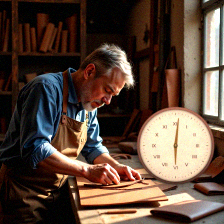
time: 6:01
